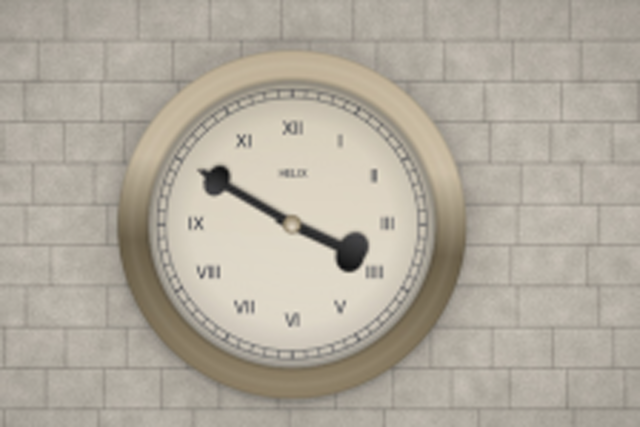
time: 3:50
